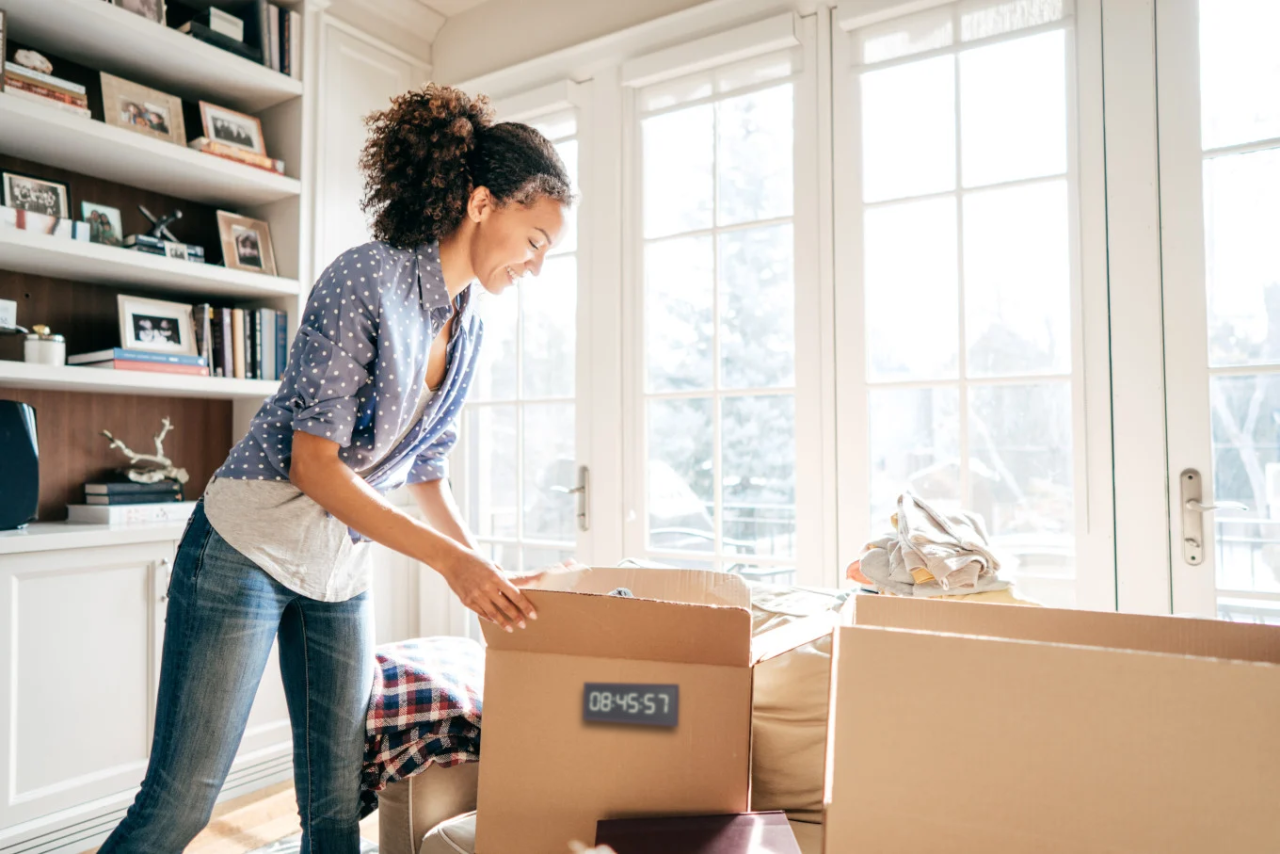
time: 8:45:57
